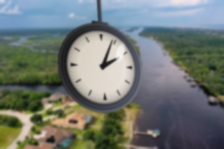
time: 2:04
